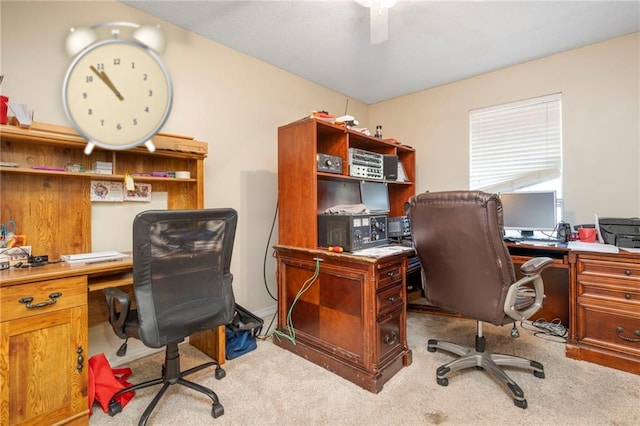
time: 10:53
